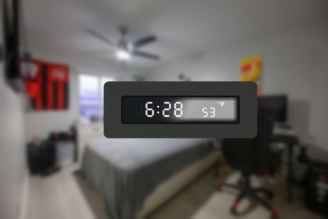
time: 6:28
